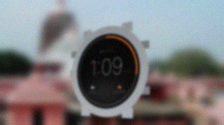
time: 1:09
